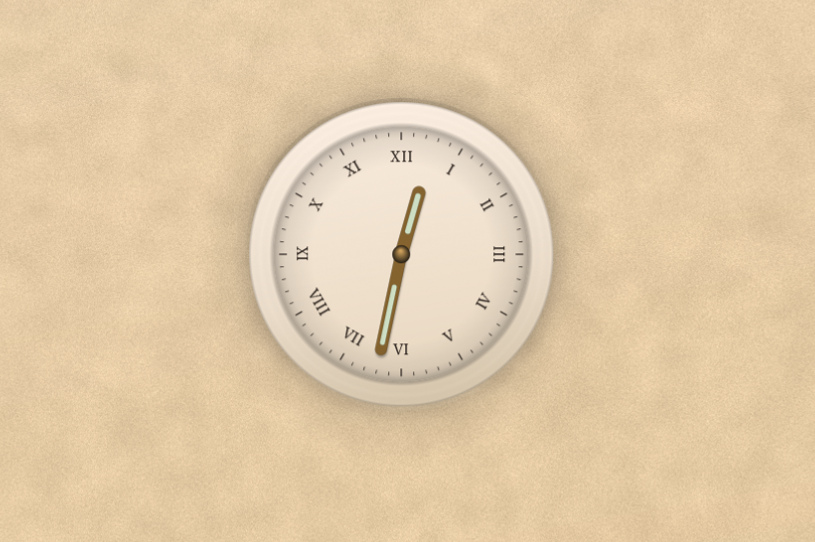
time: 12:32
